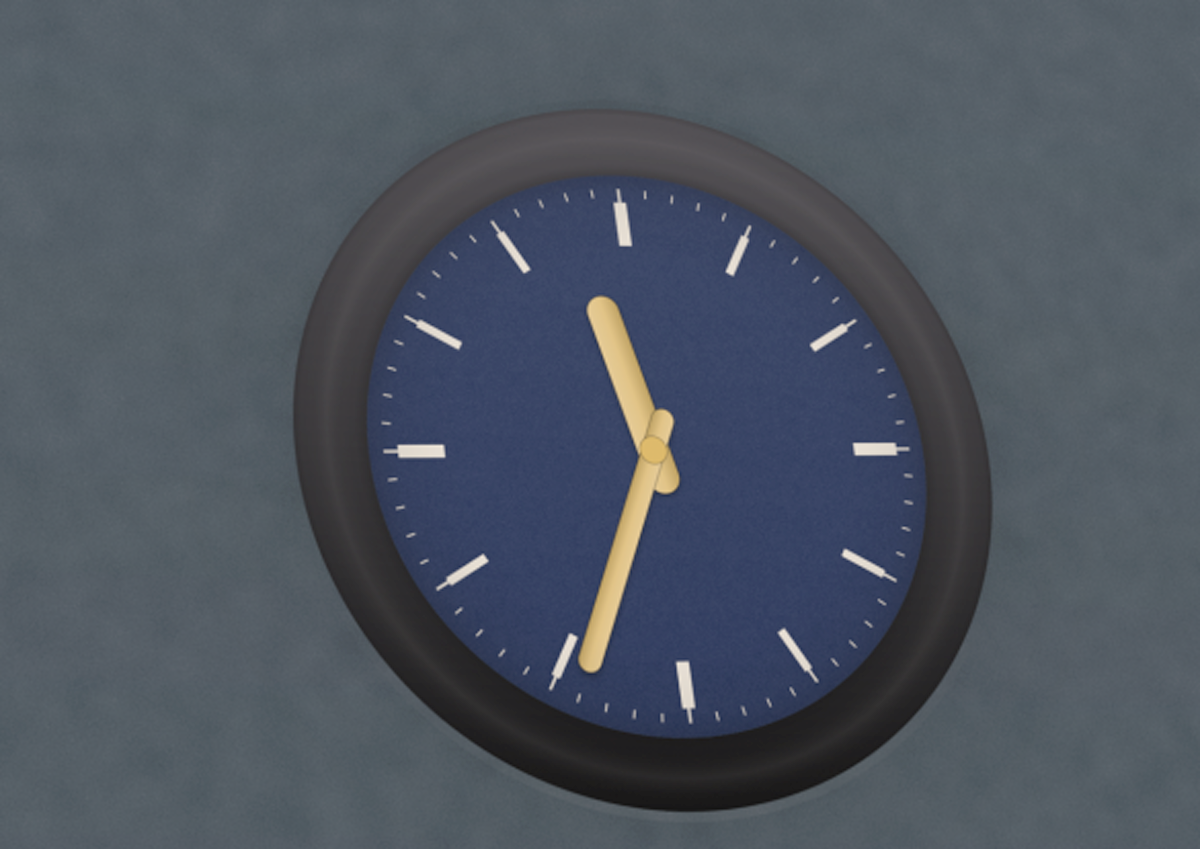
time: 11:34
